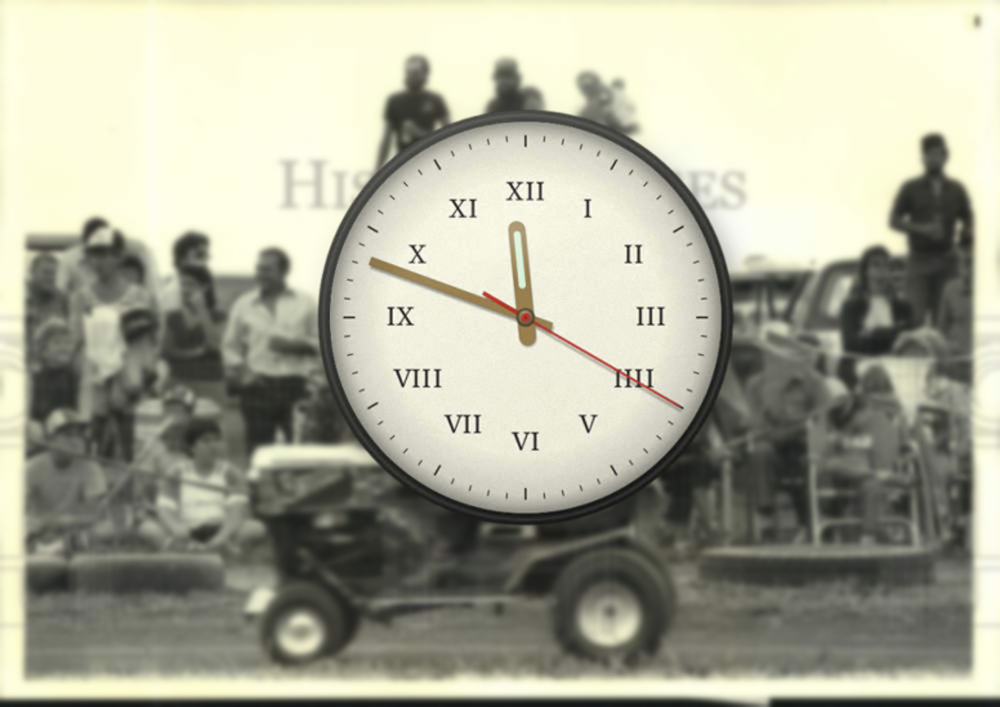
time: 11:48:20
